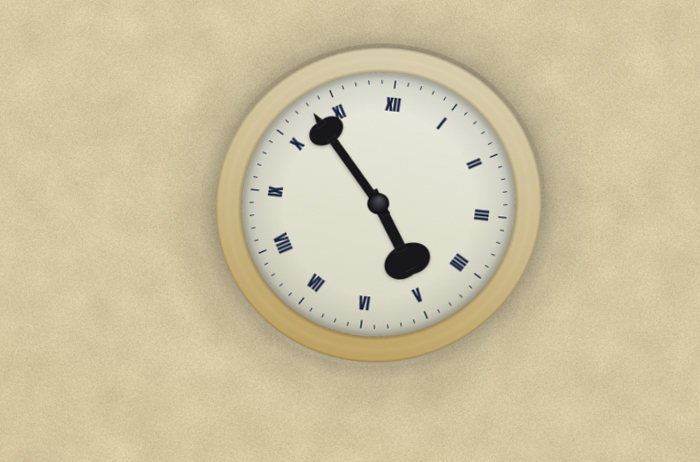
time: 4:53
